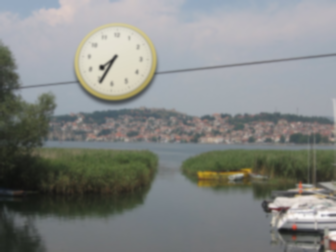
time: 7:34
